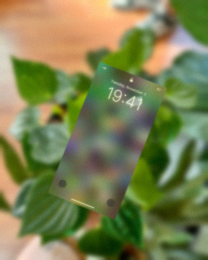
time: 19:41
